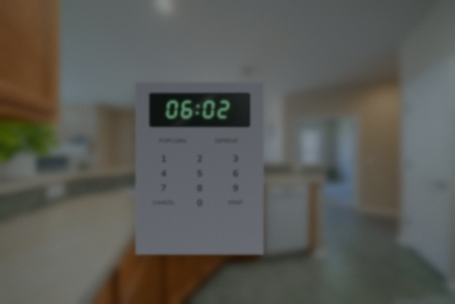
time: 6:02
